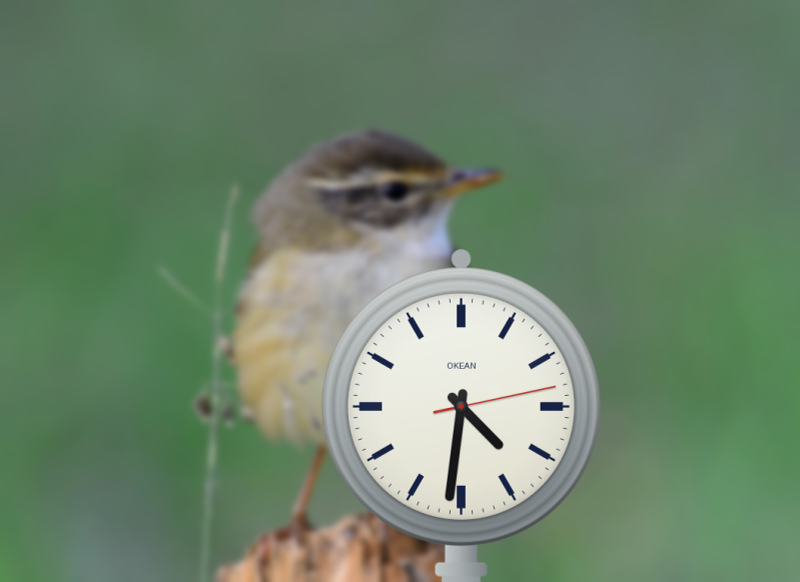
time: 4:31:13
